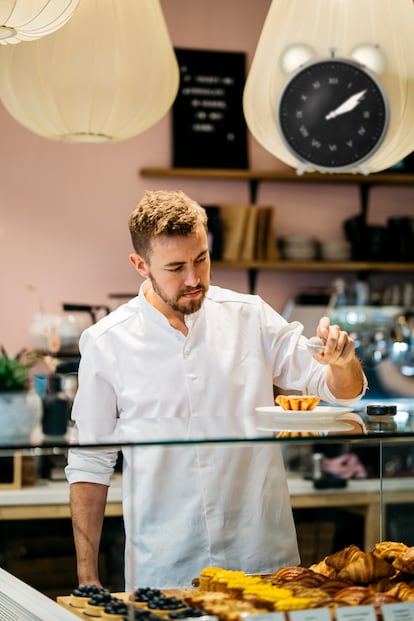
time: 2:09
